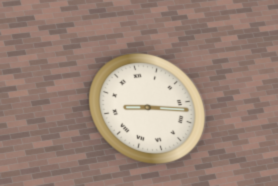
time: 9:17
